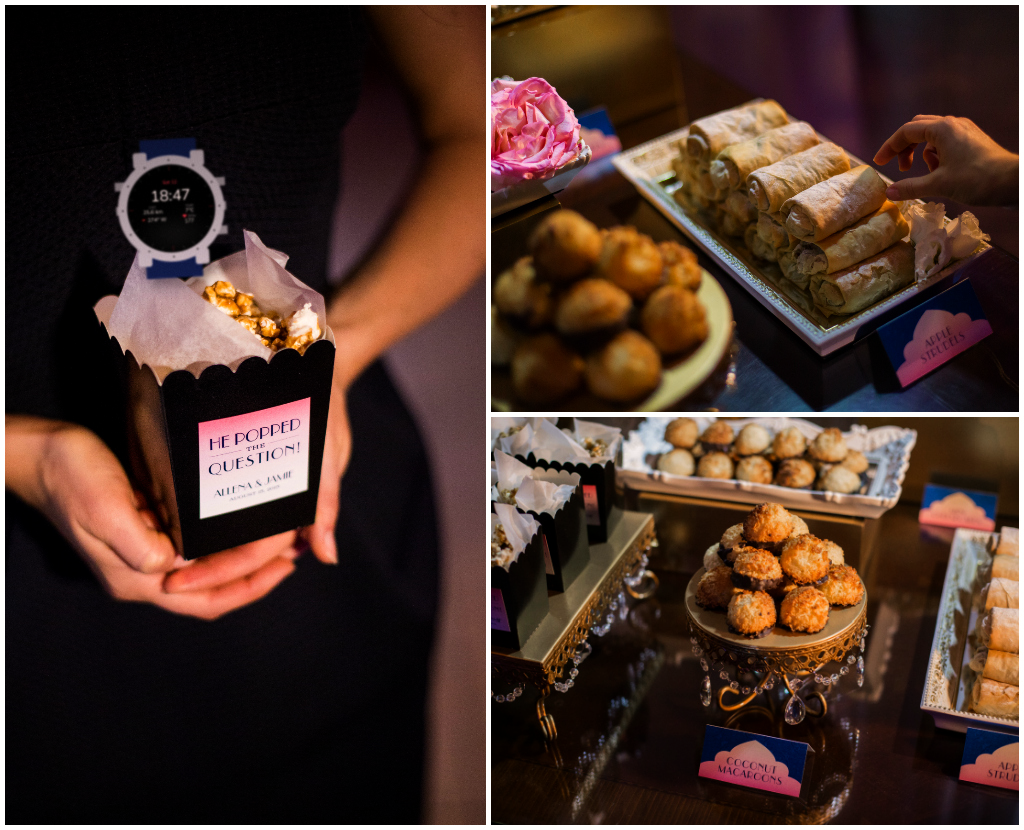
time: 18:47
